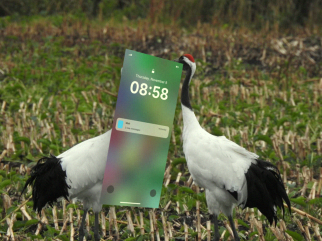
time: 8:58
